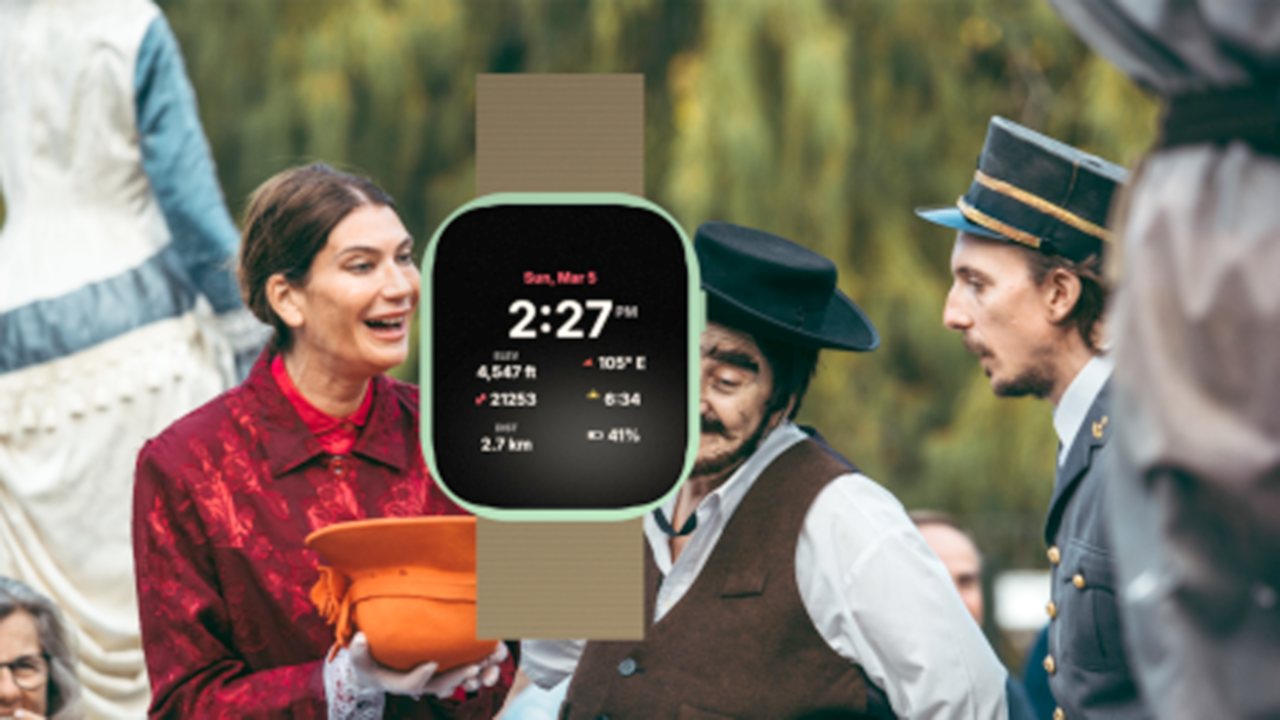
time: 2:27
